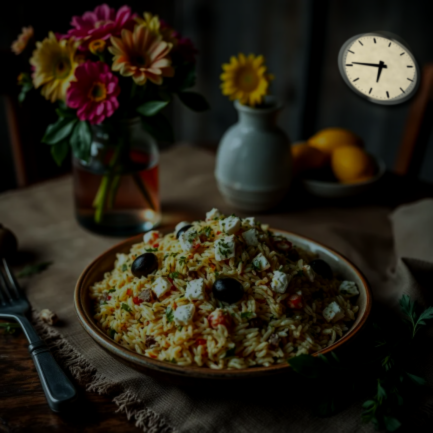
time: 6:46
